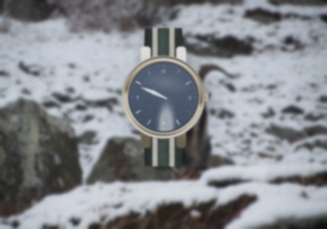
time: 9:49
